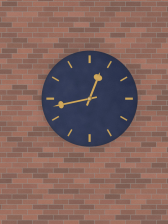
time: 12:43
